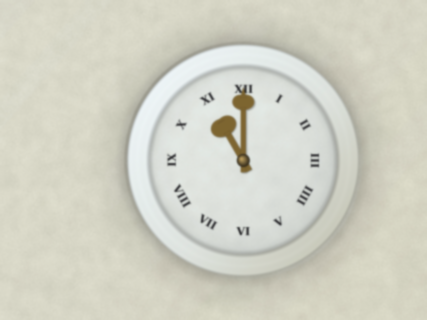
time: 11:00
